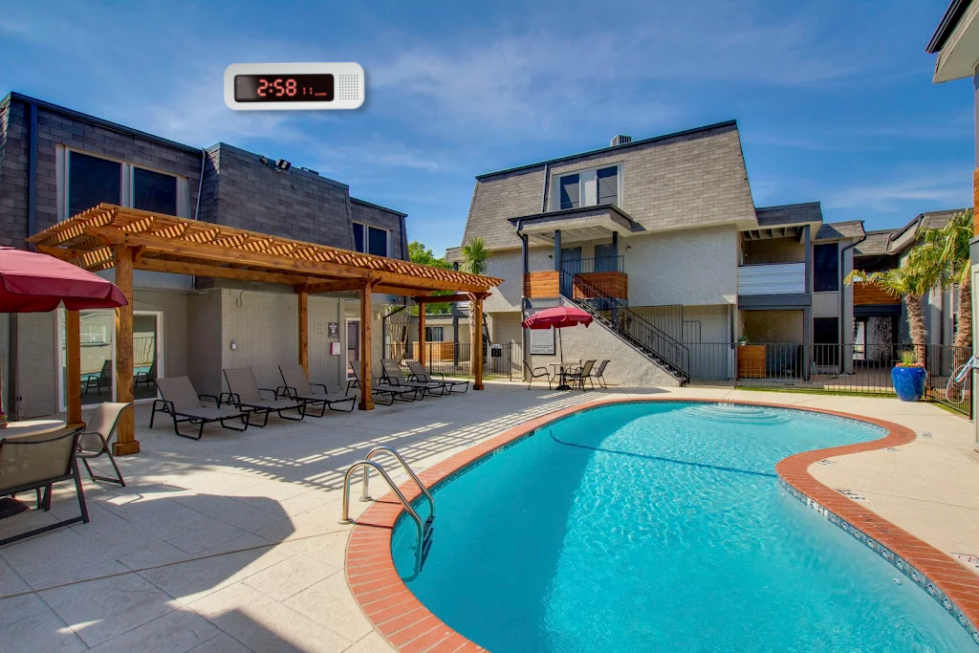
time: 2:58:11
